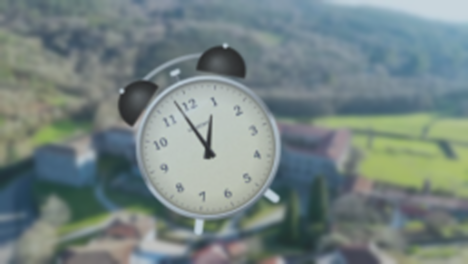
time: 12:58
